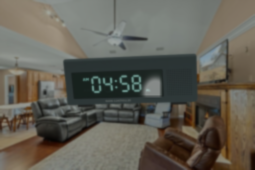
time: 4:58
